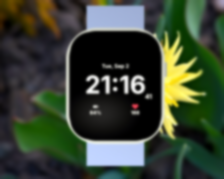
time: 21:16
